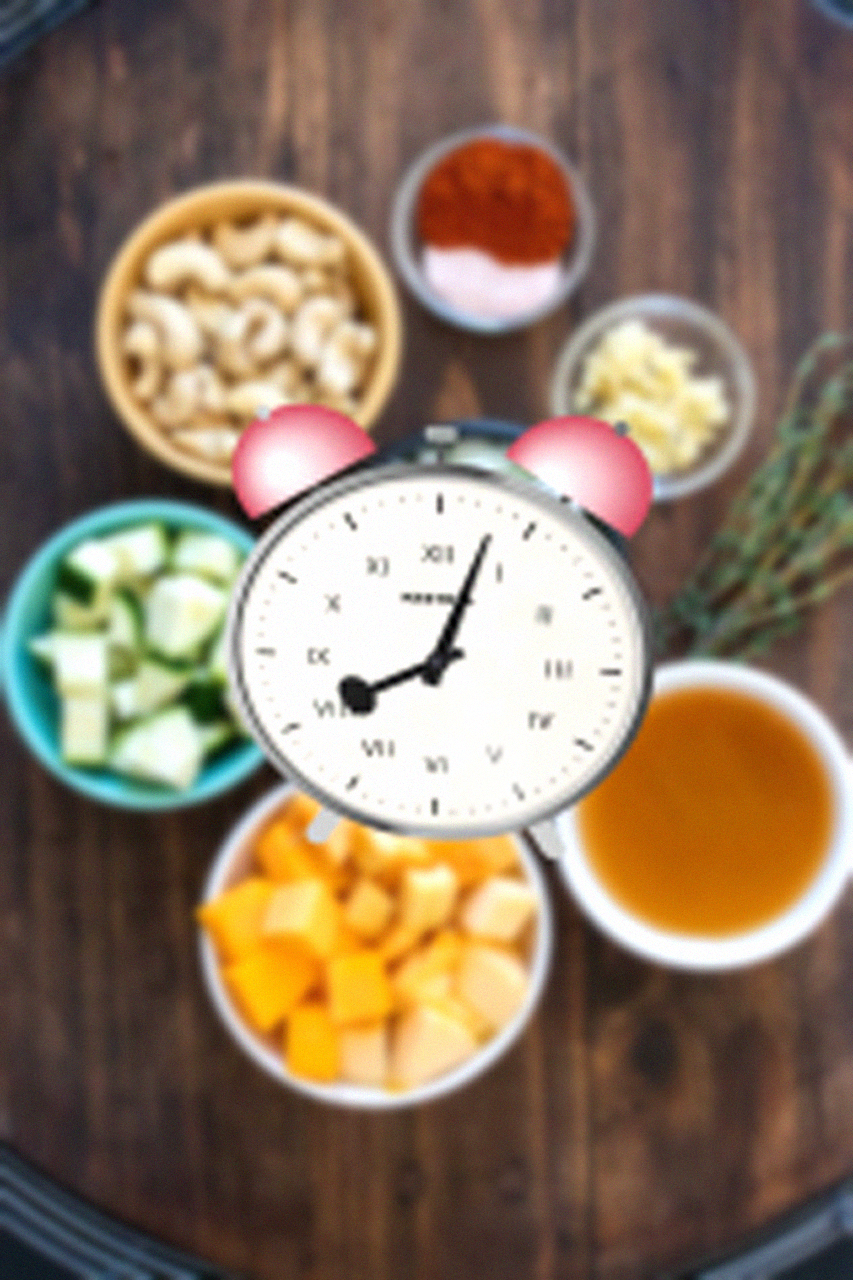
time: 8:03
